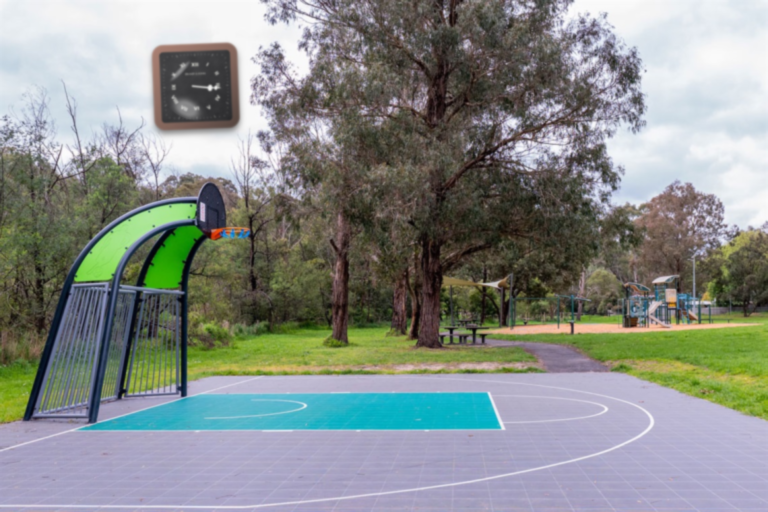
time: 3:16
